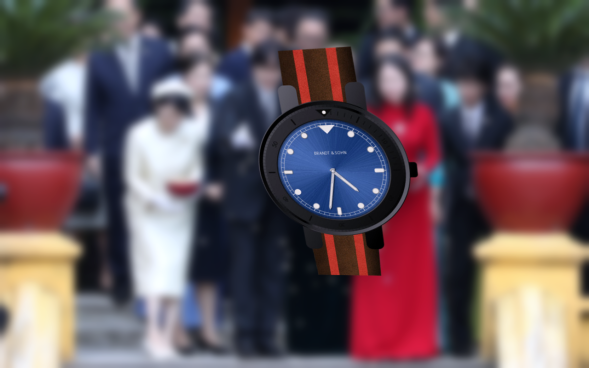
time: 4:32
